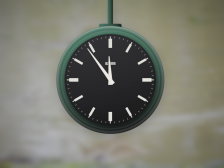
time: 11:54
